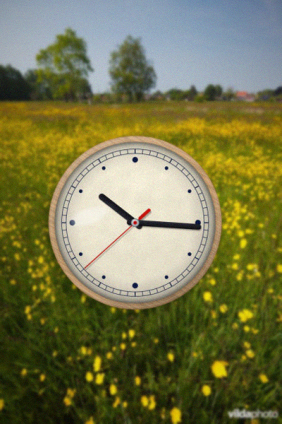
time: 10:15:38
